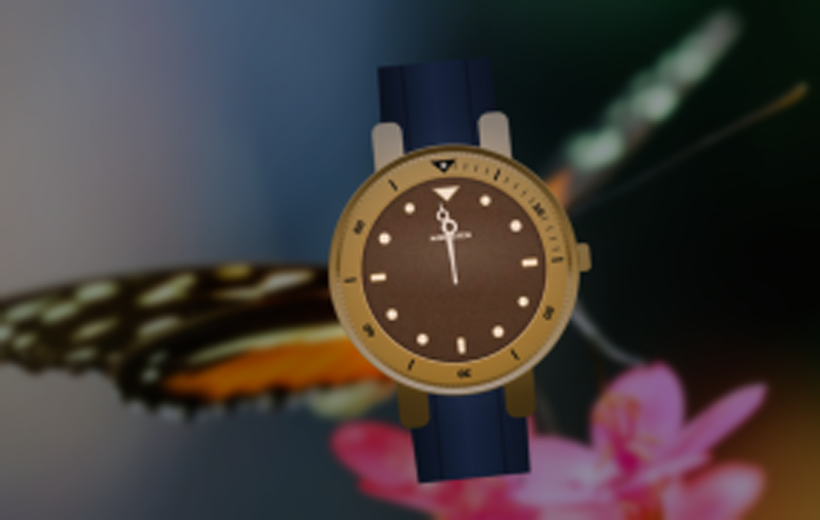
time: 11:59
